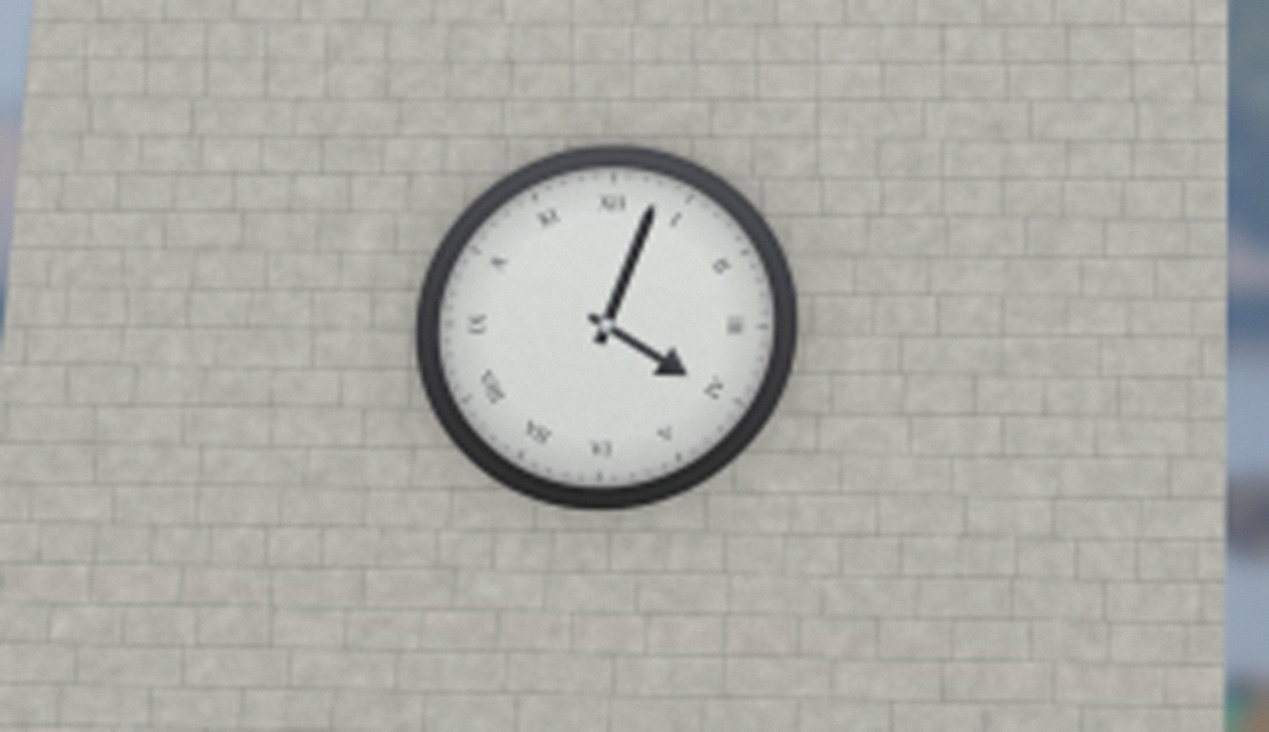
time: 4:03
